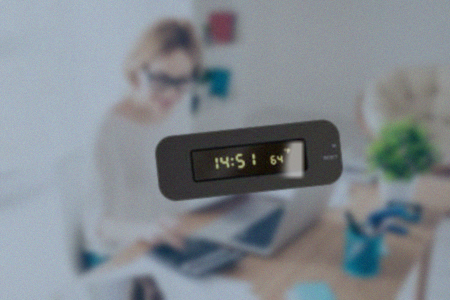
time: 14:51
